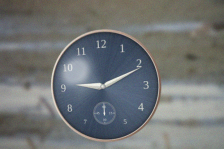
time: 9:11
